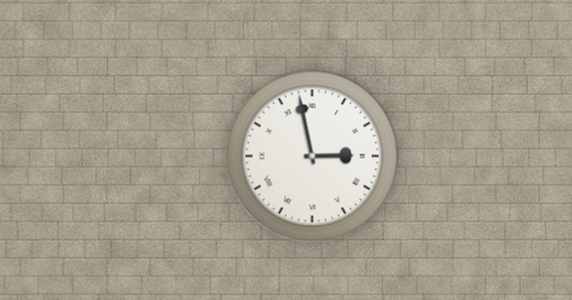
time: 2:58
